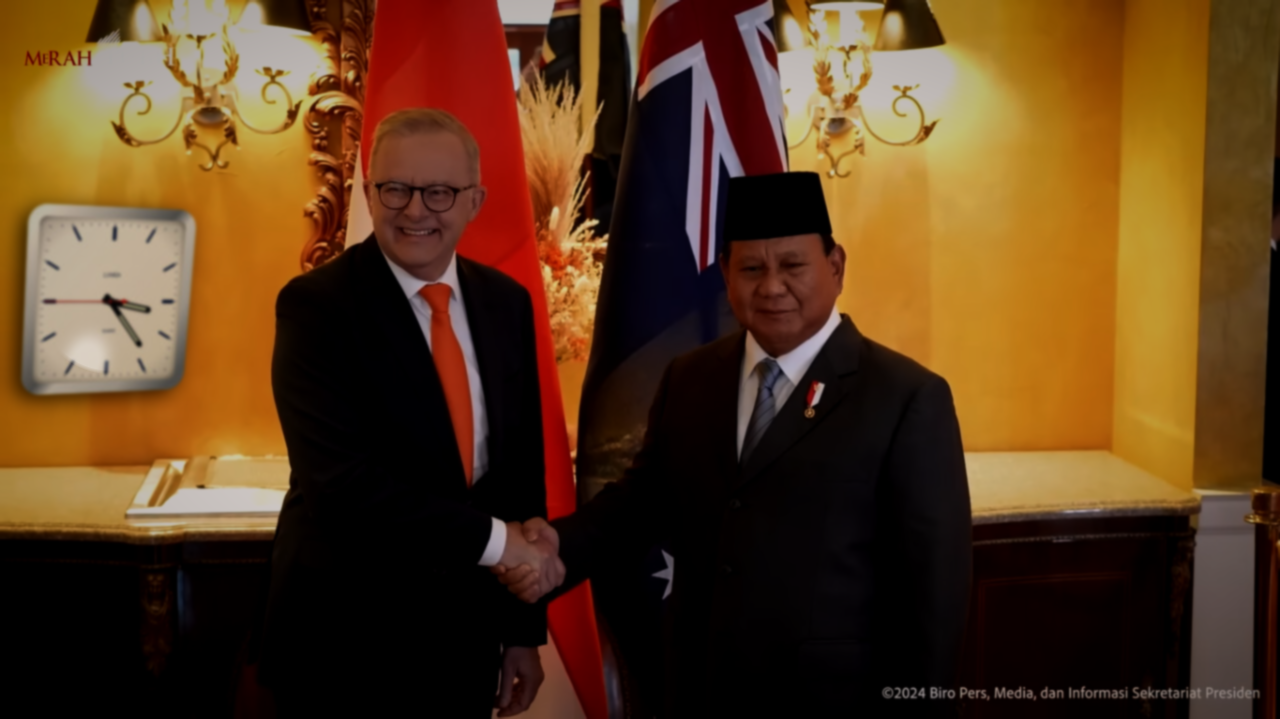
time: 3:23:45
